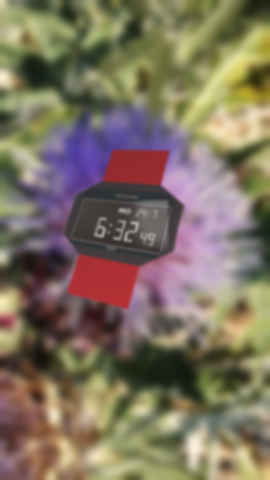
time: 6:32
